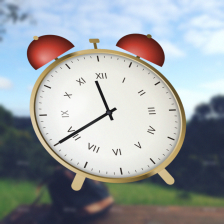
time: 11:40
